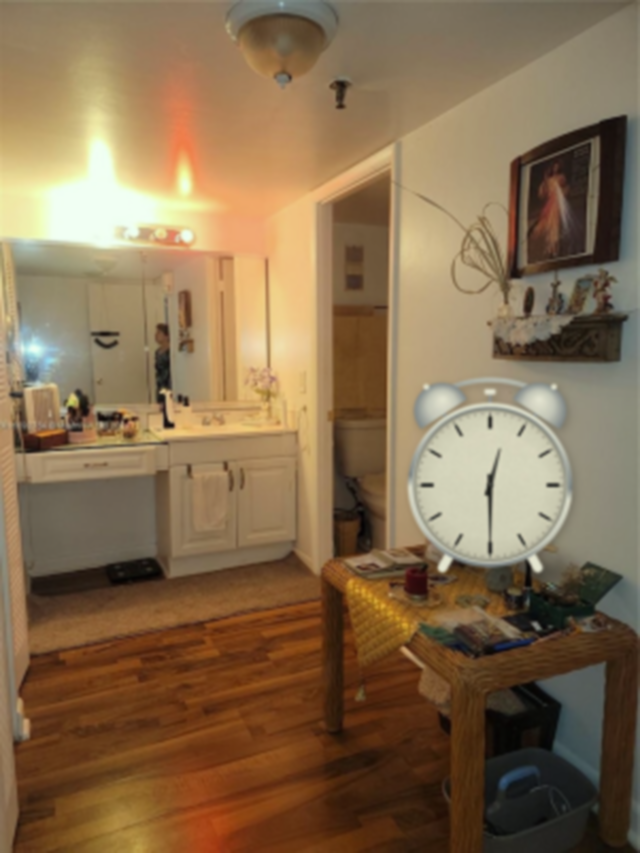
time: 12:30
